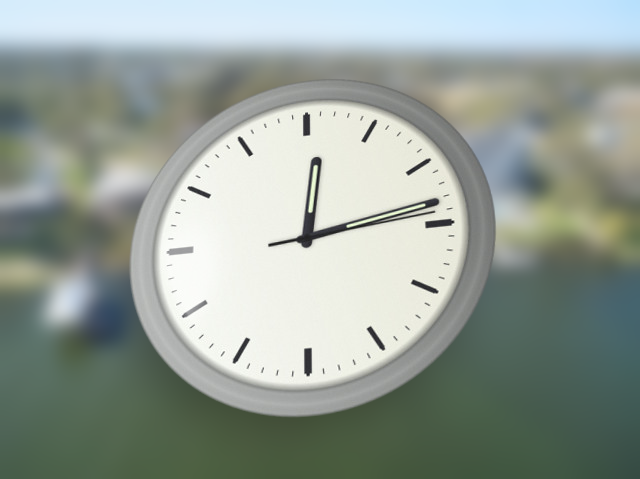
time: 12:13:14
